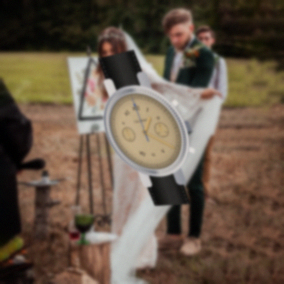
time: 1:21
